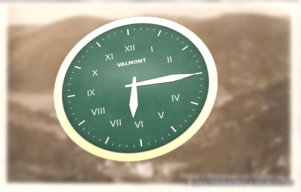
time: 6:15
